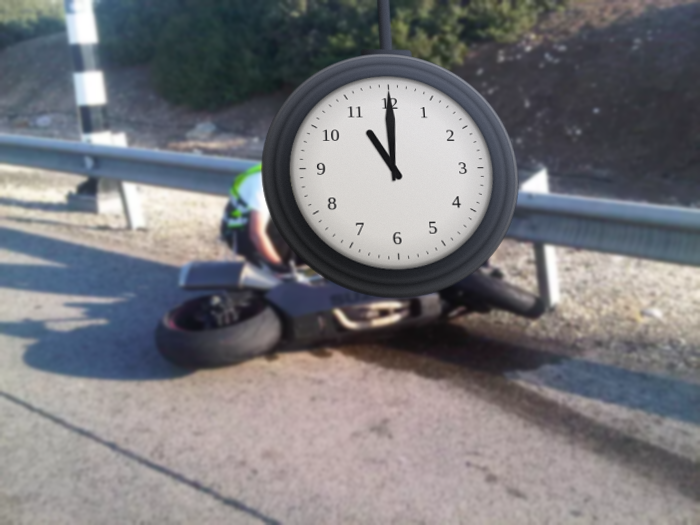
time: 11:00
